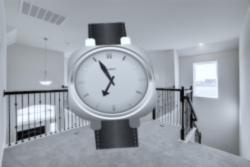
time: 6:56
